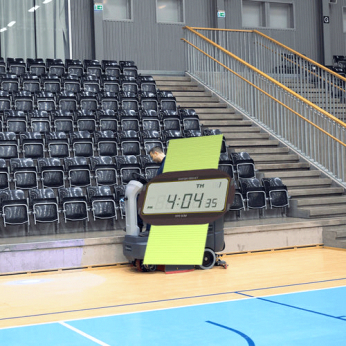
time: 4:04:35
